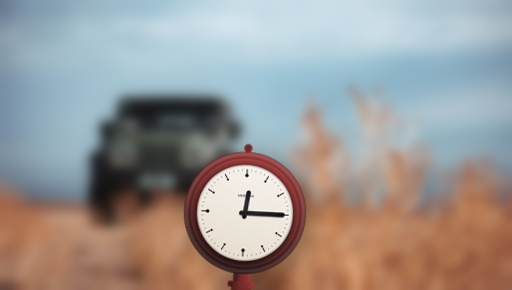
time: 12:15
